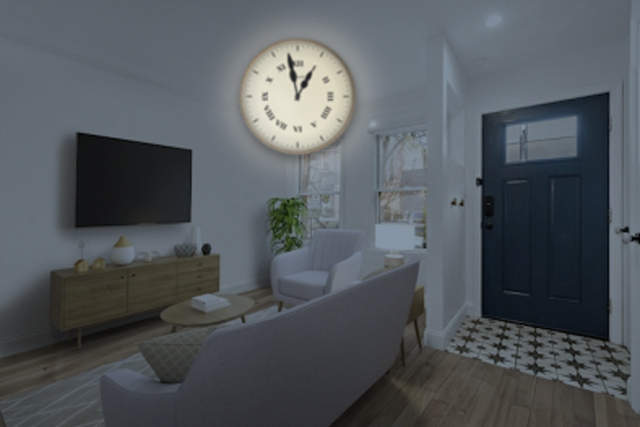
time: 12:58
